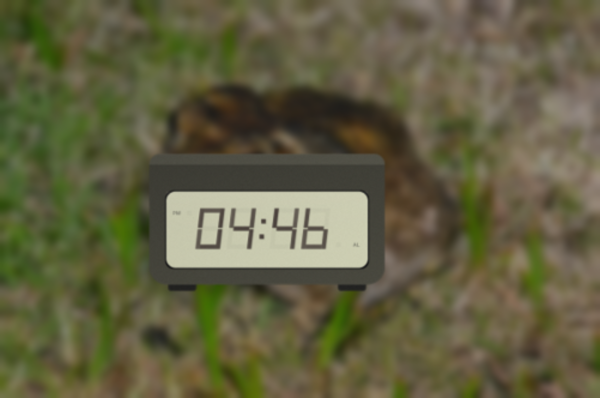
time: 4:46
